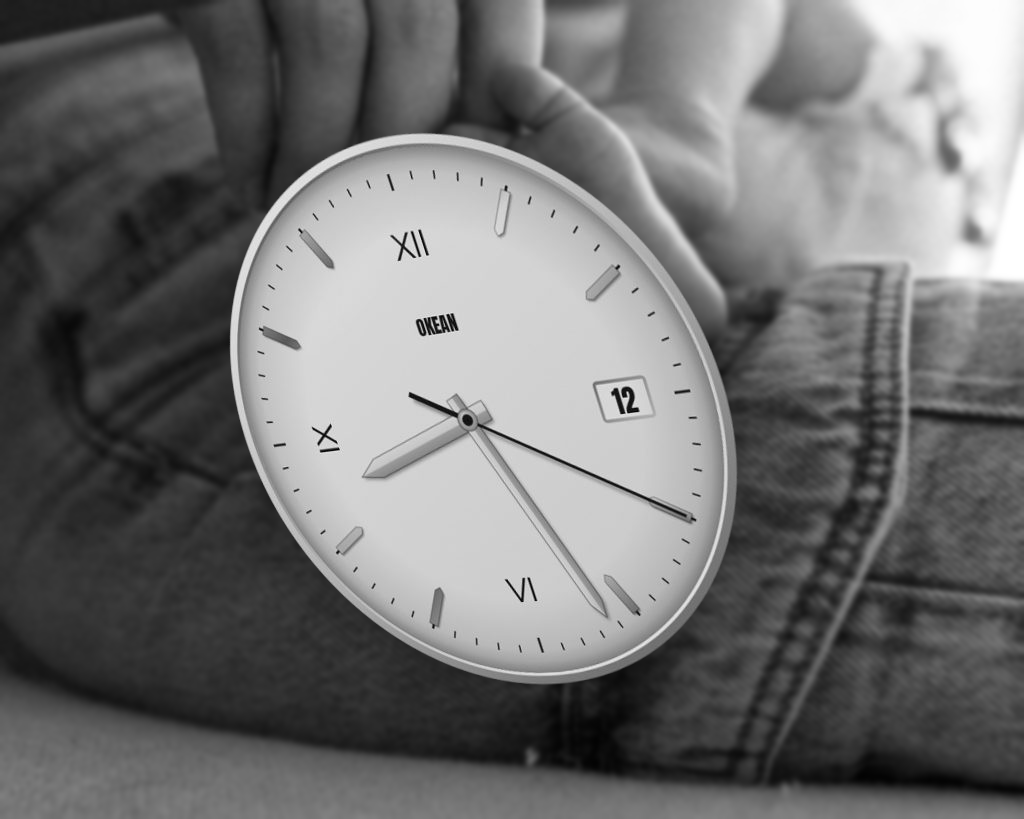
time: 8:26:20
